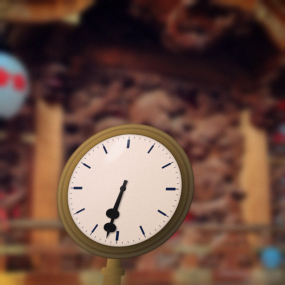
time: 6:32
